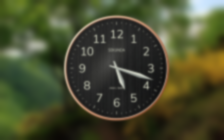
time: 5:18
